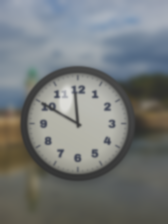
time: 11:50
